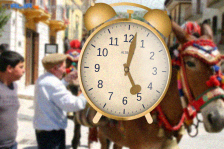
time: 5:02
